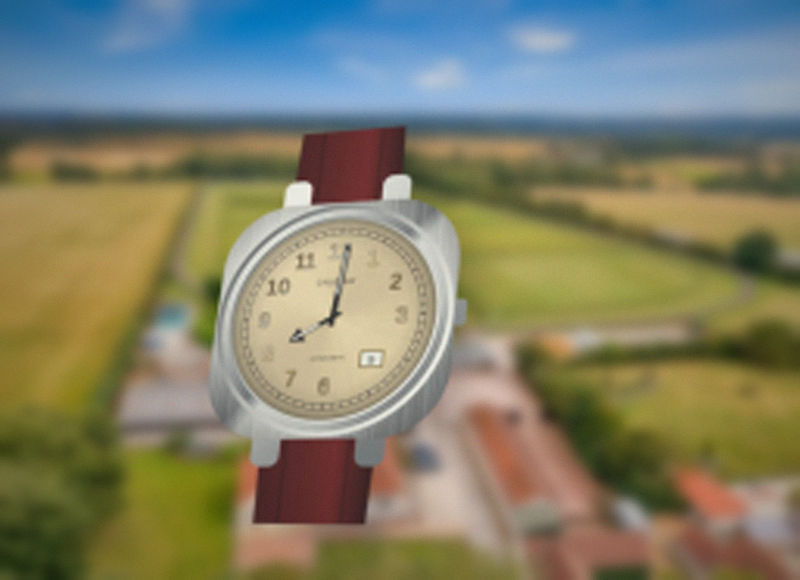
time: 8:01
